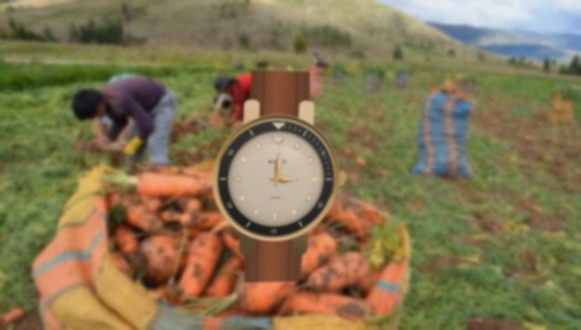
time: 3:01
